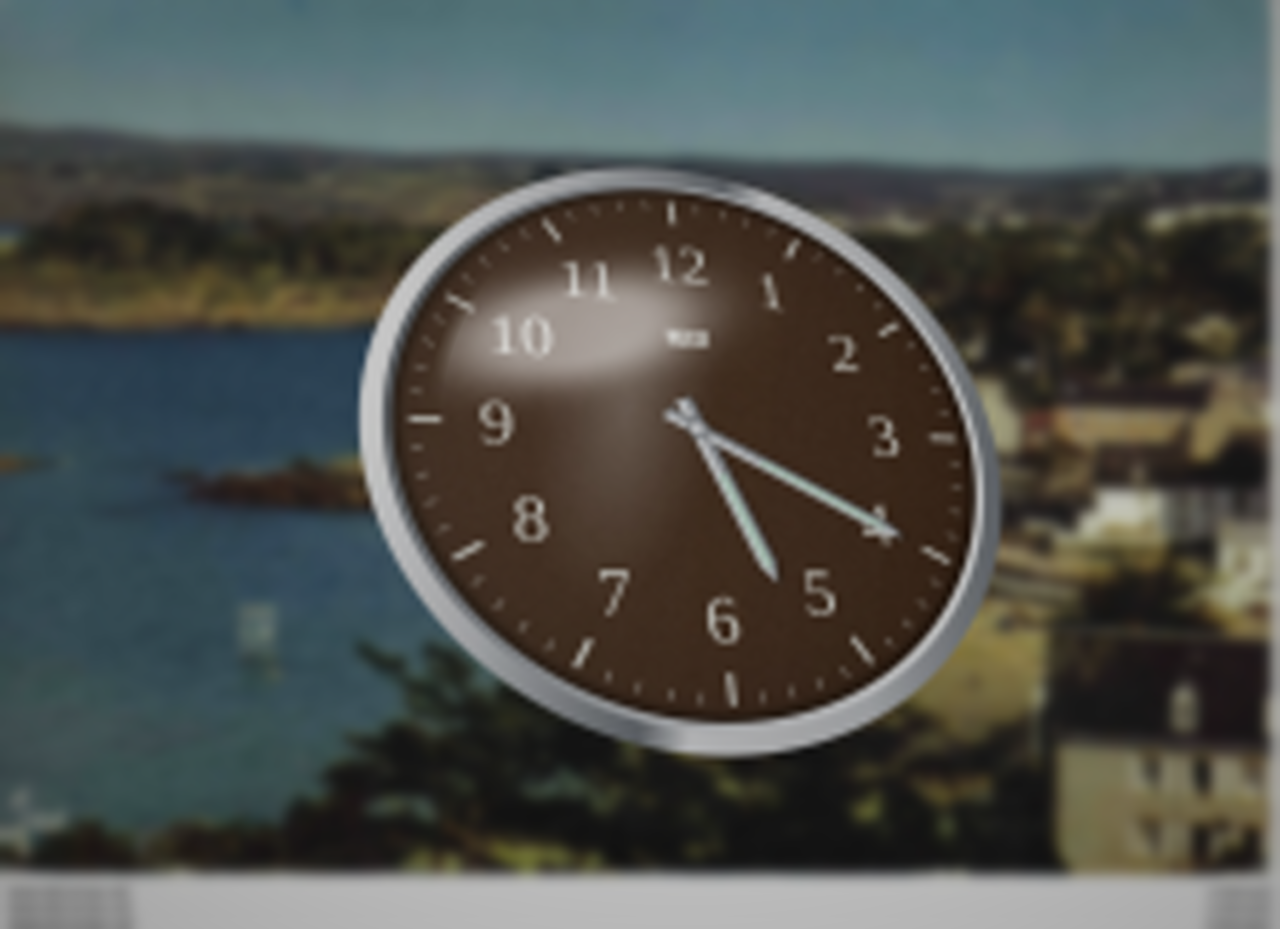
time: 5:20
